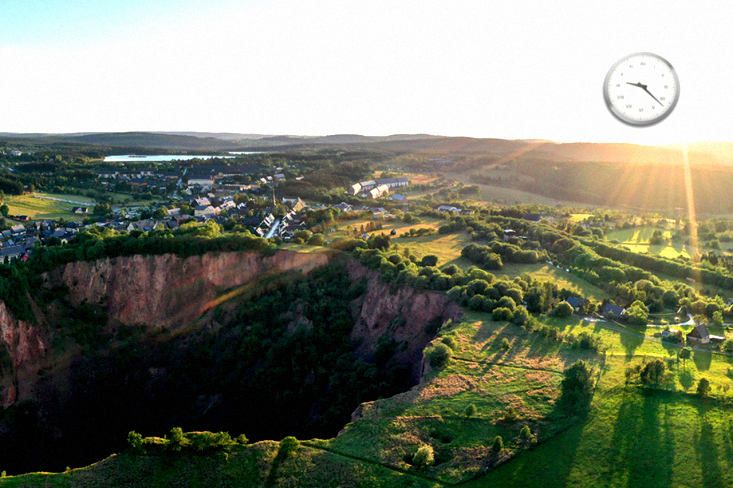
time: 9:22
